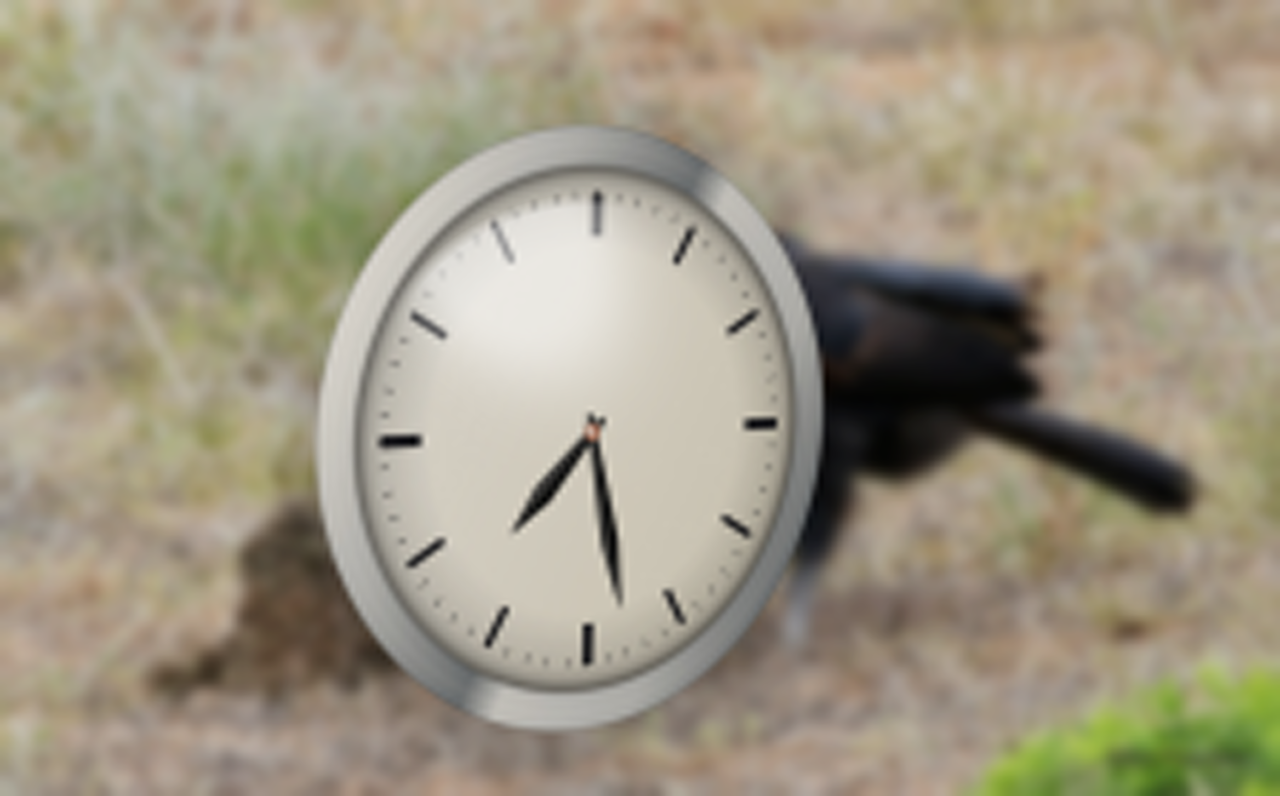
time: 7:28
